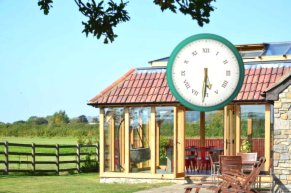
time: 5:31
